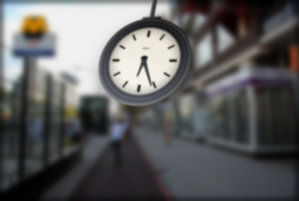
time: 6:26
